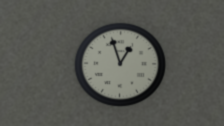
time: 12:57
